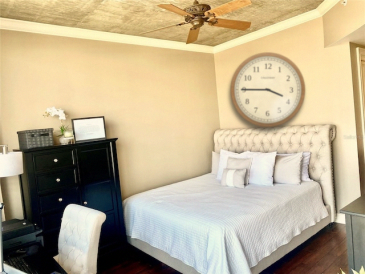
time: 3:45
